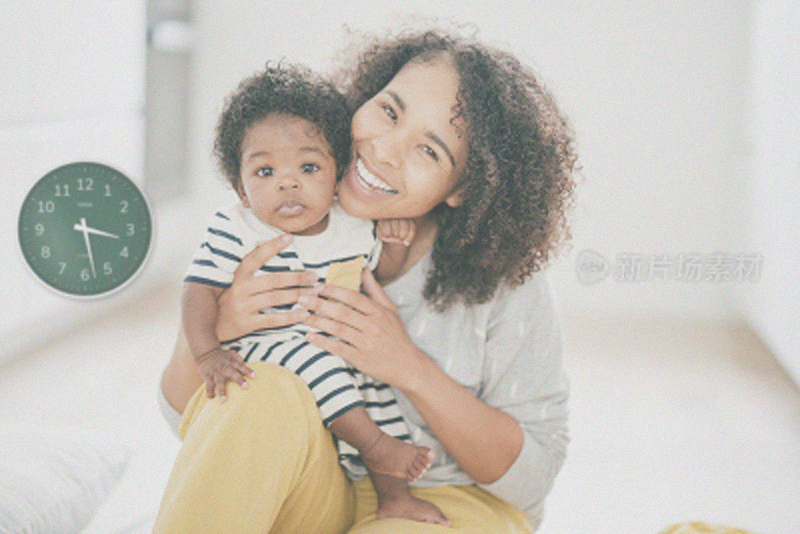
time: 3:28
